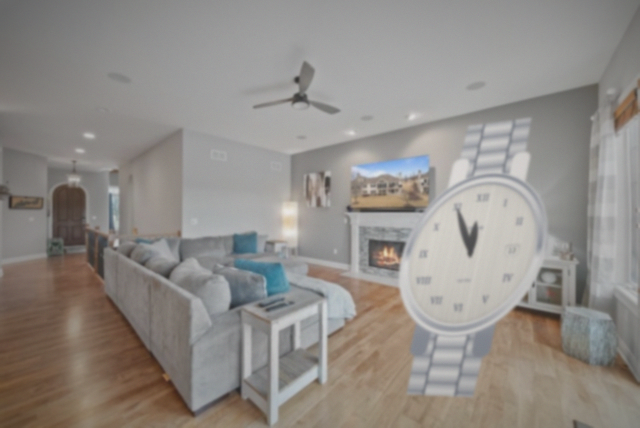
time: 11:55
